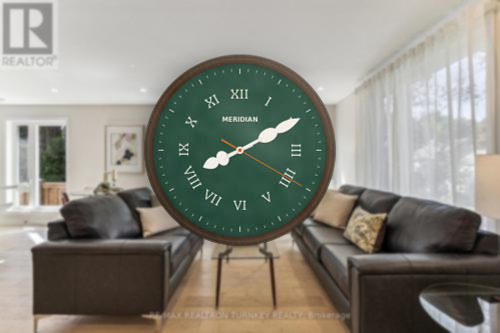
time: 8:10:20
